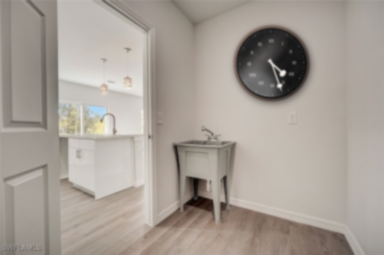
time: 4:27
